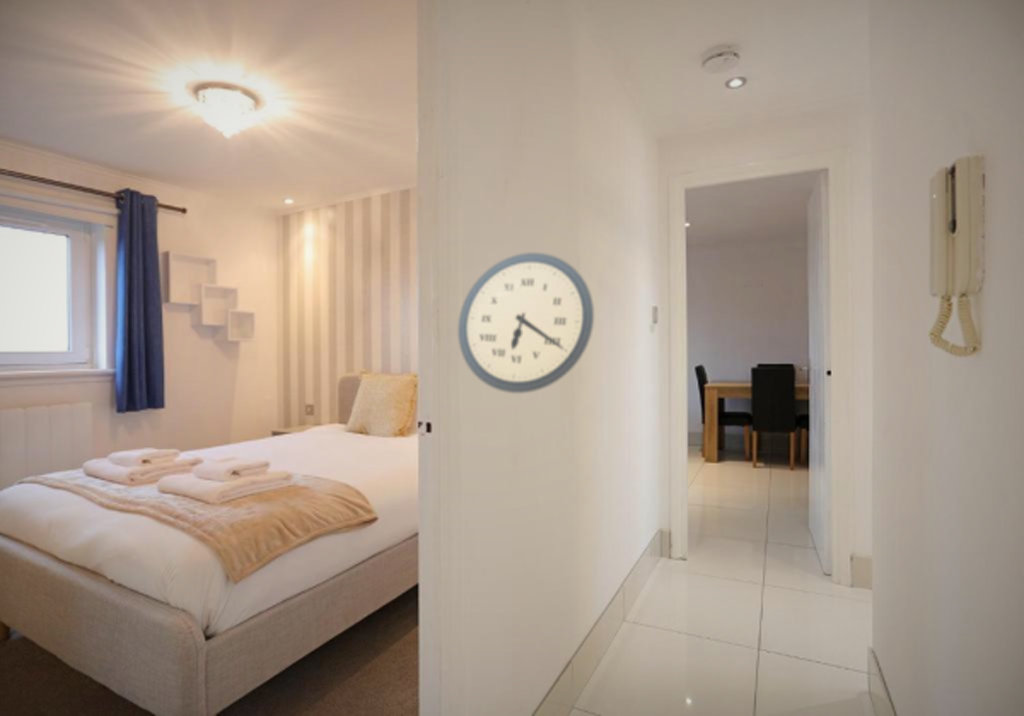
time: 6:20
